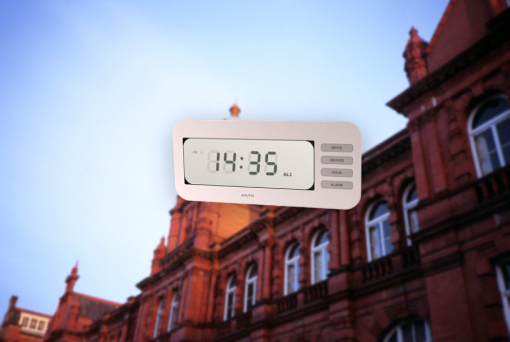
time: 14:35
